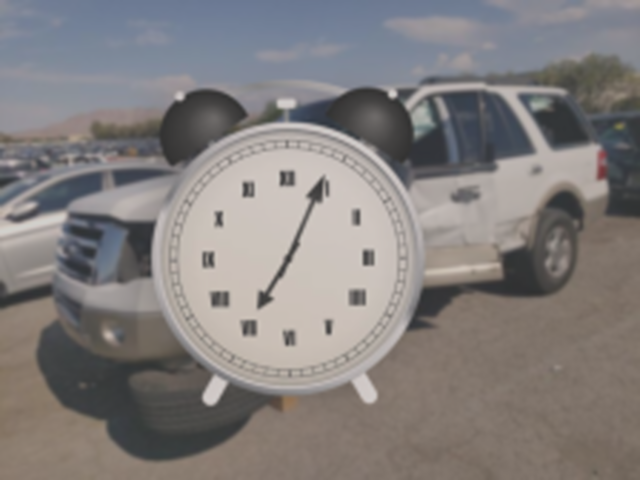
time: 7:04
